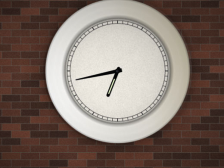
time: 6:43
